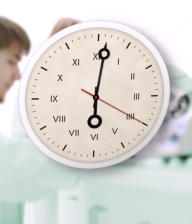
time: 6:01:20
